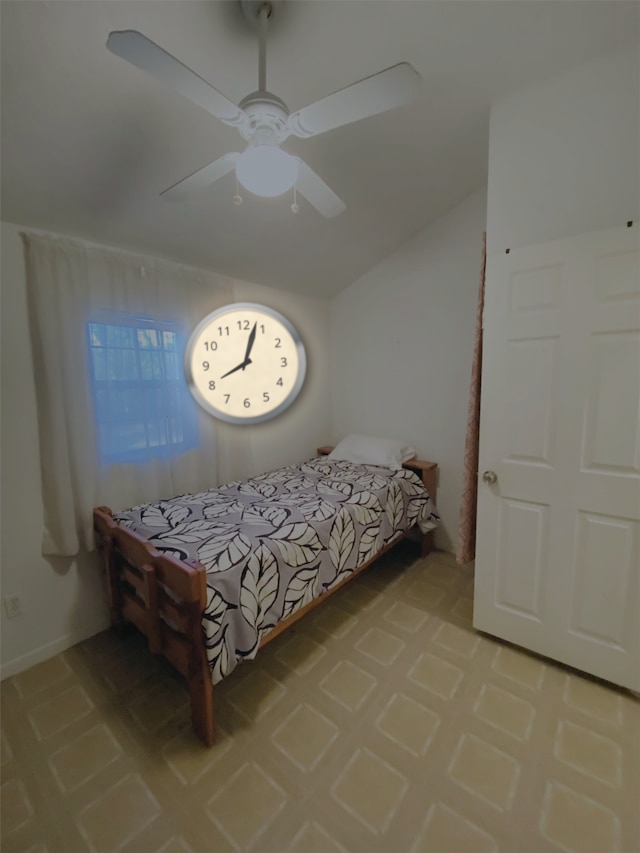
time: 8:03
